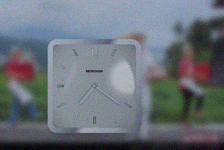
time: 7:21
